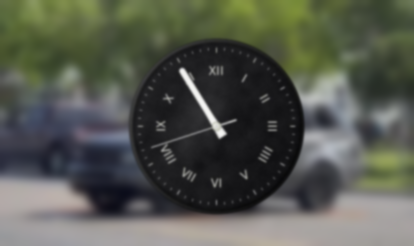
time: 10:54:42
